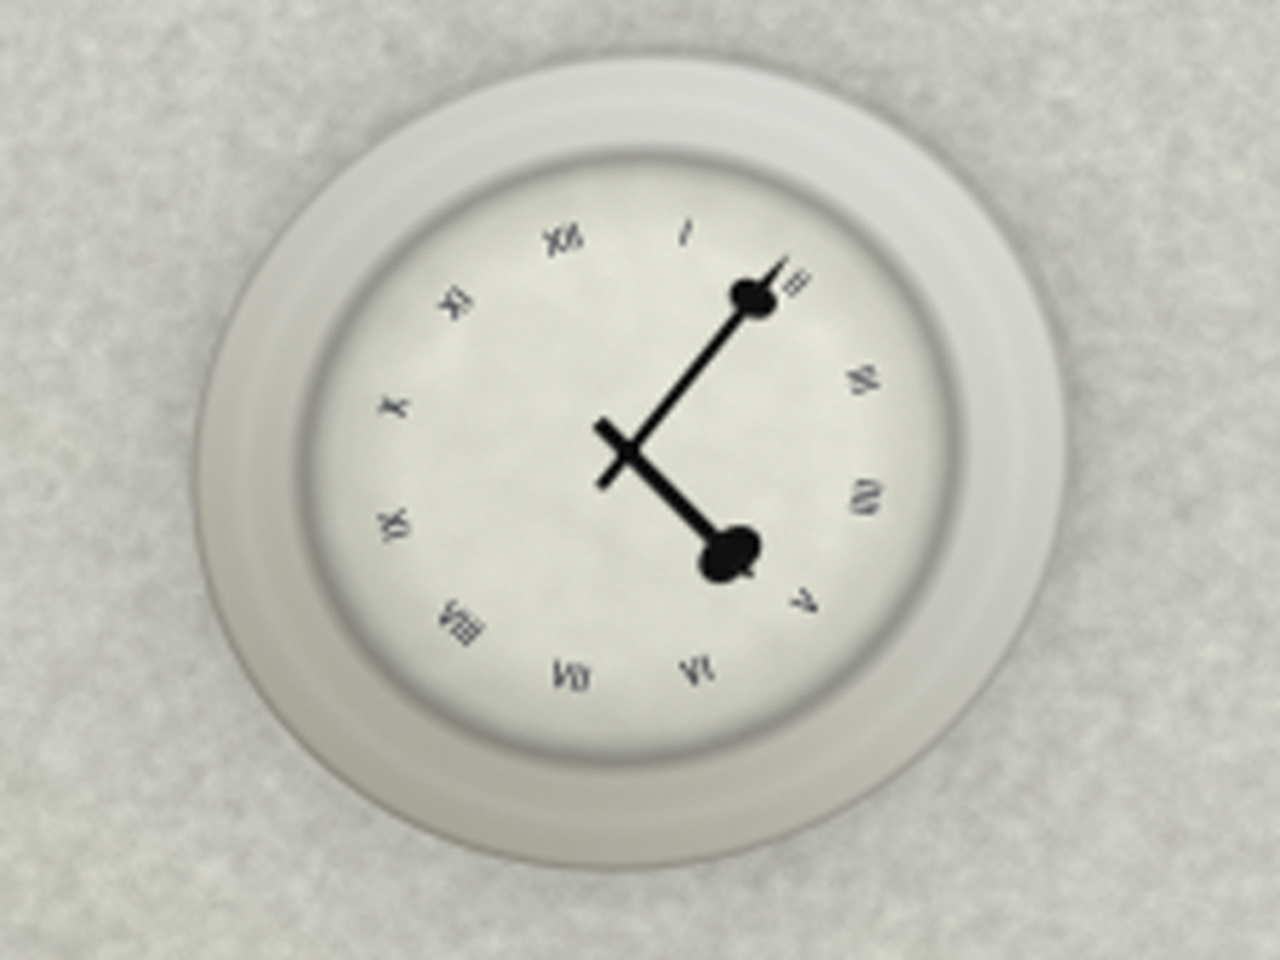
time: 5:09
